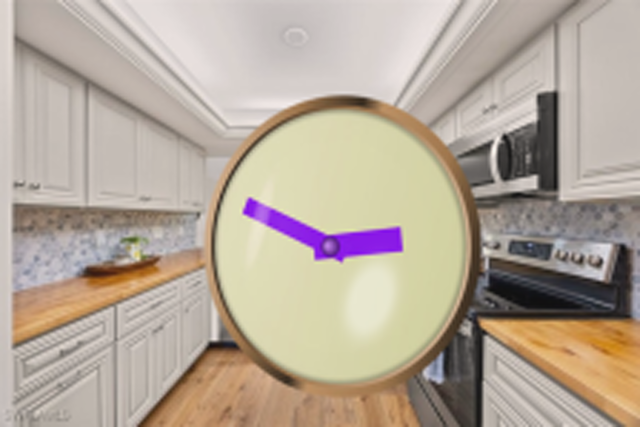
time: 2:49
